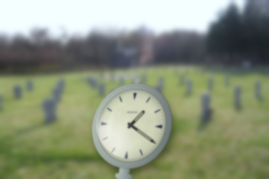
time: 1:20
